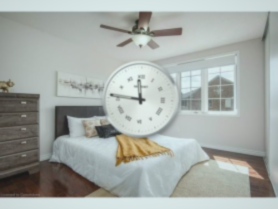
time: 11:46
